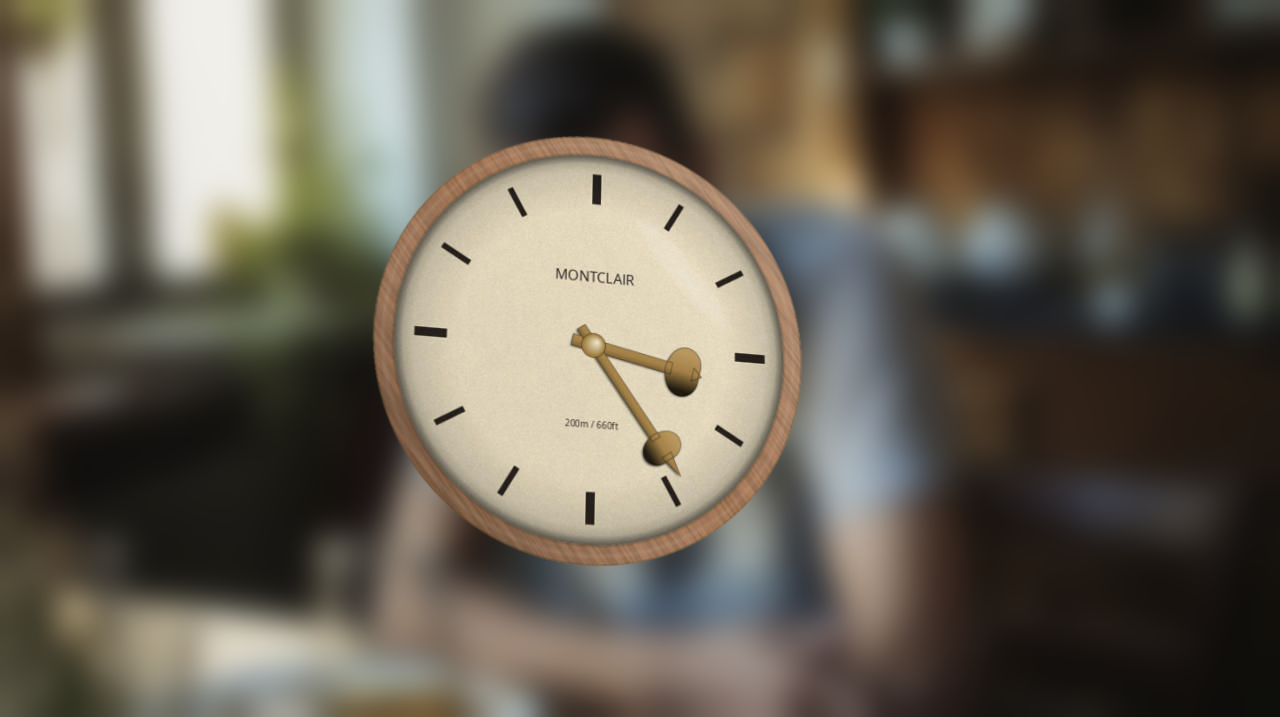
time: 3:24
